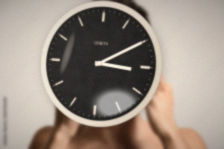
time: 3:10
